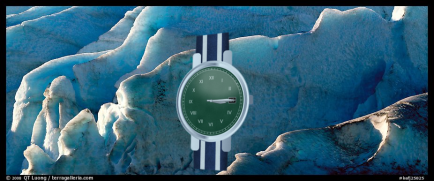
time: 3:15
